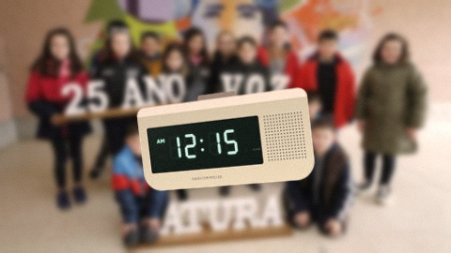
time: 12:15
